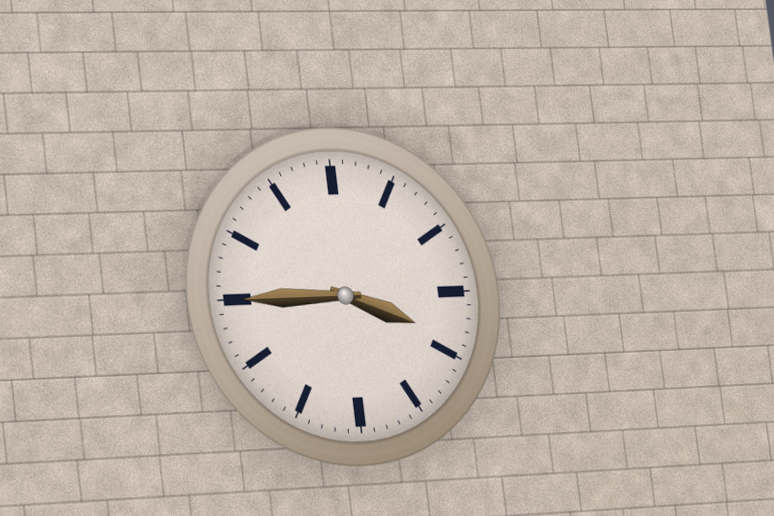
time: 3:45
